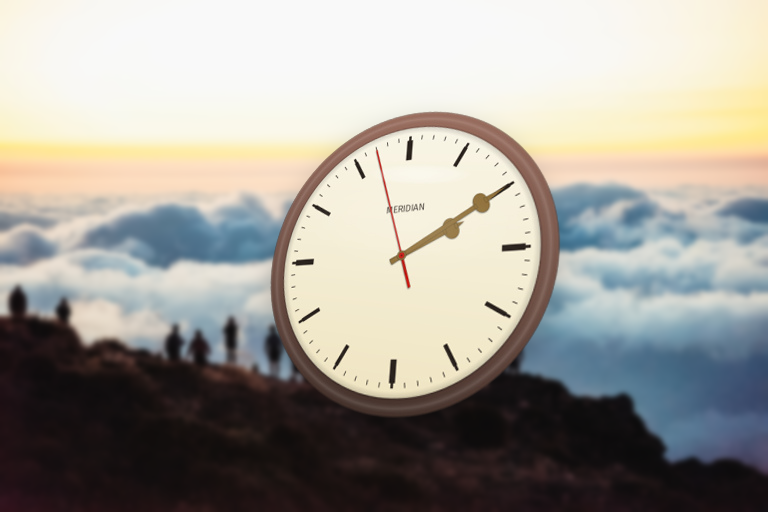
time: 2:09:57
